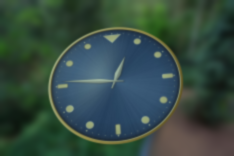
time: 12:46
